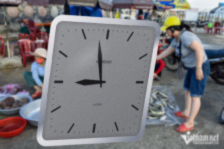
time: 8:58
